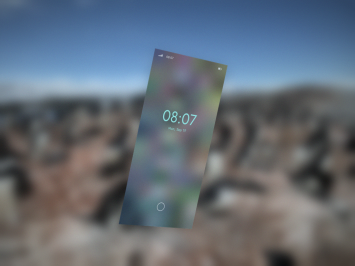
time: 8:07
